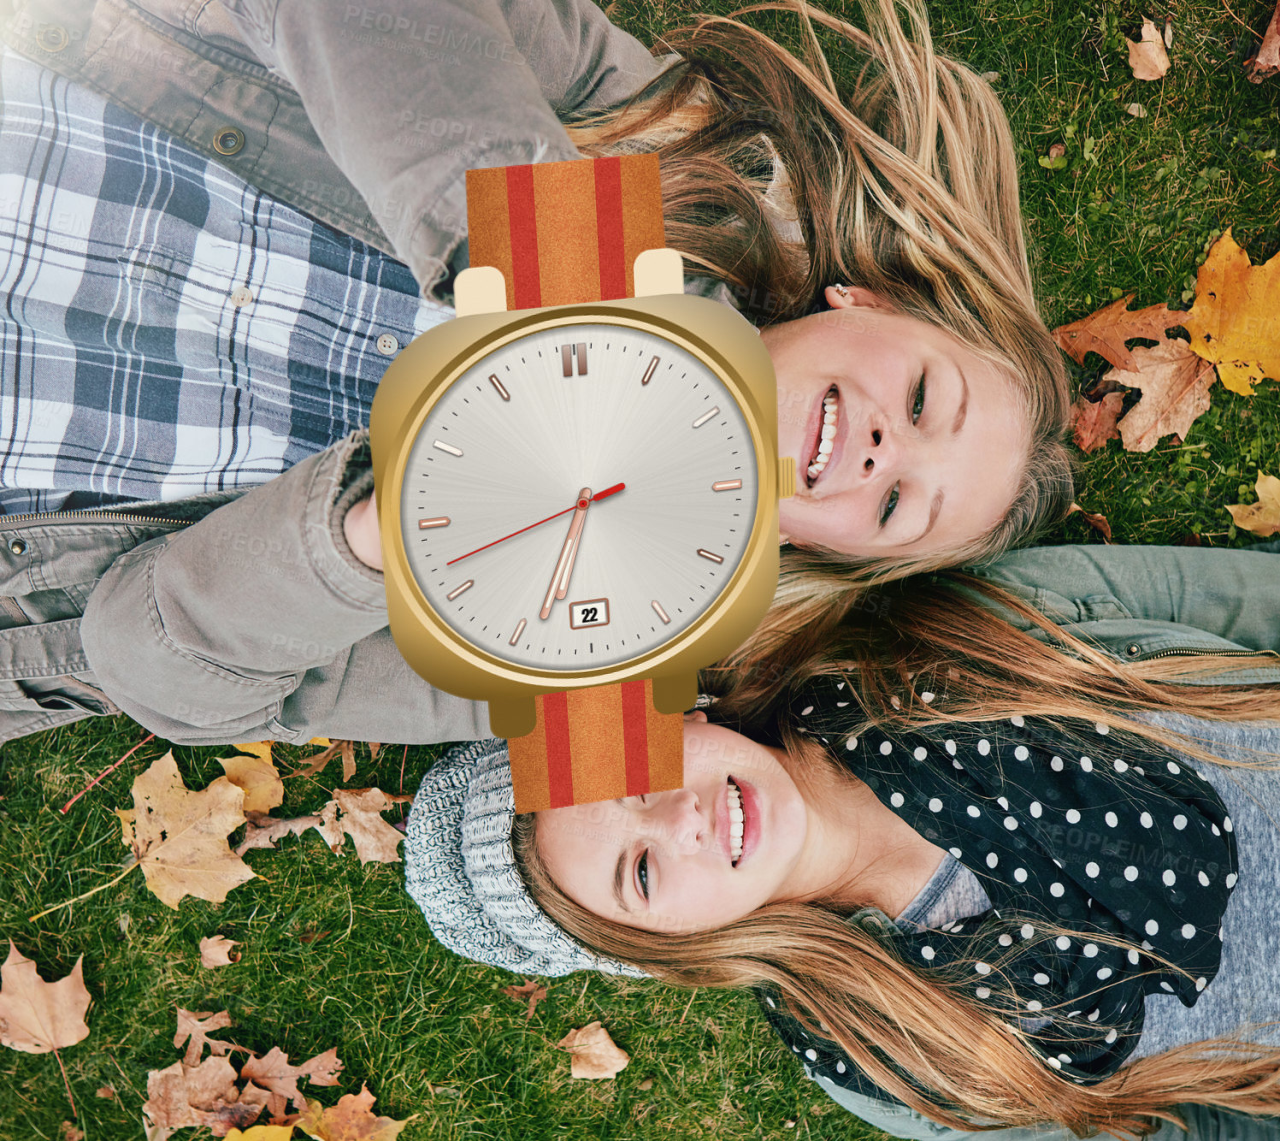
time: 6:33:42
